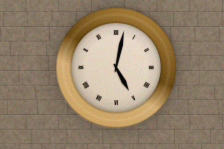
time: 5:02
